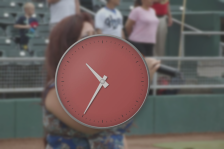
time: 10:35
